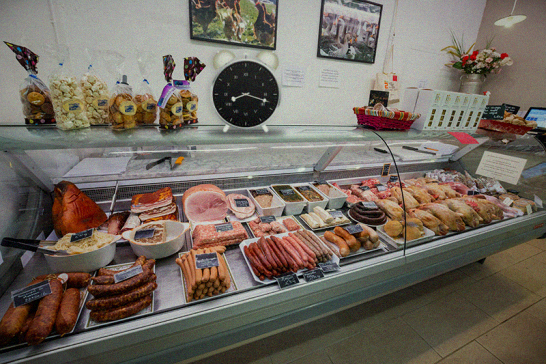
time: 8:18
